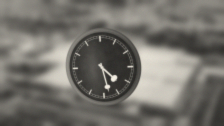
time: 4:28
